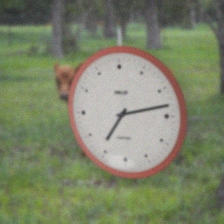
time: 7:13
